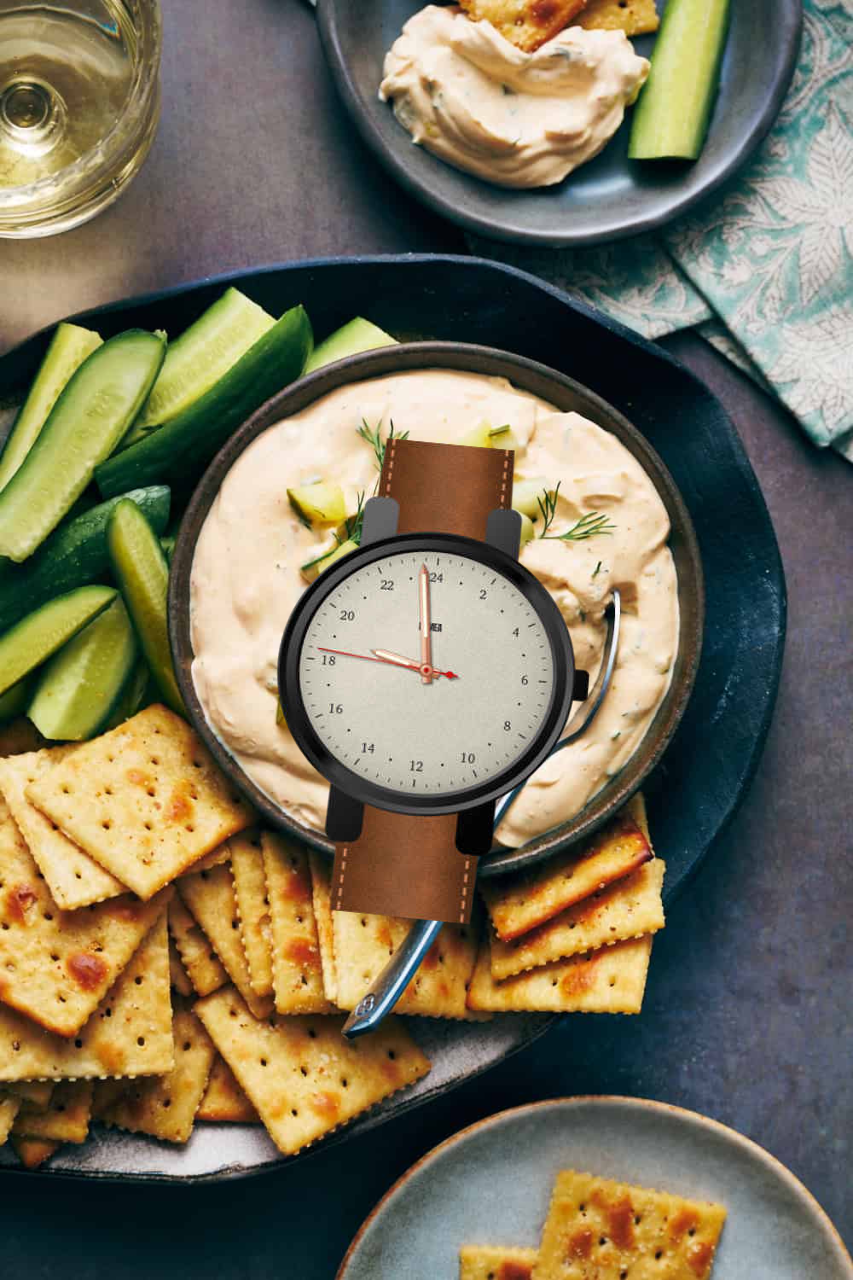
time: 18:58:46
